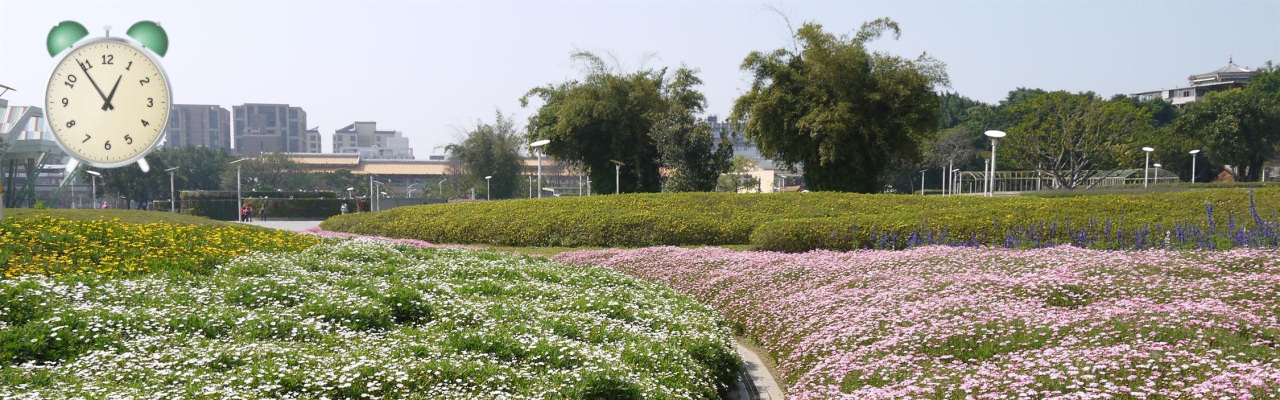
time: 12:54
